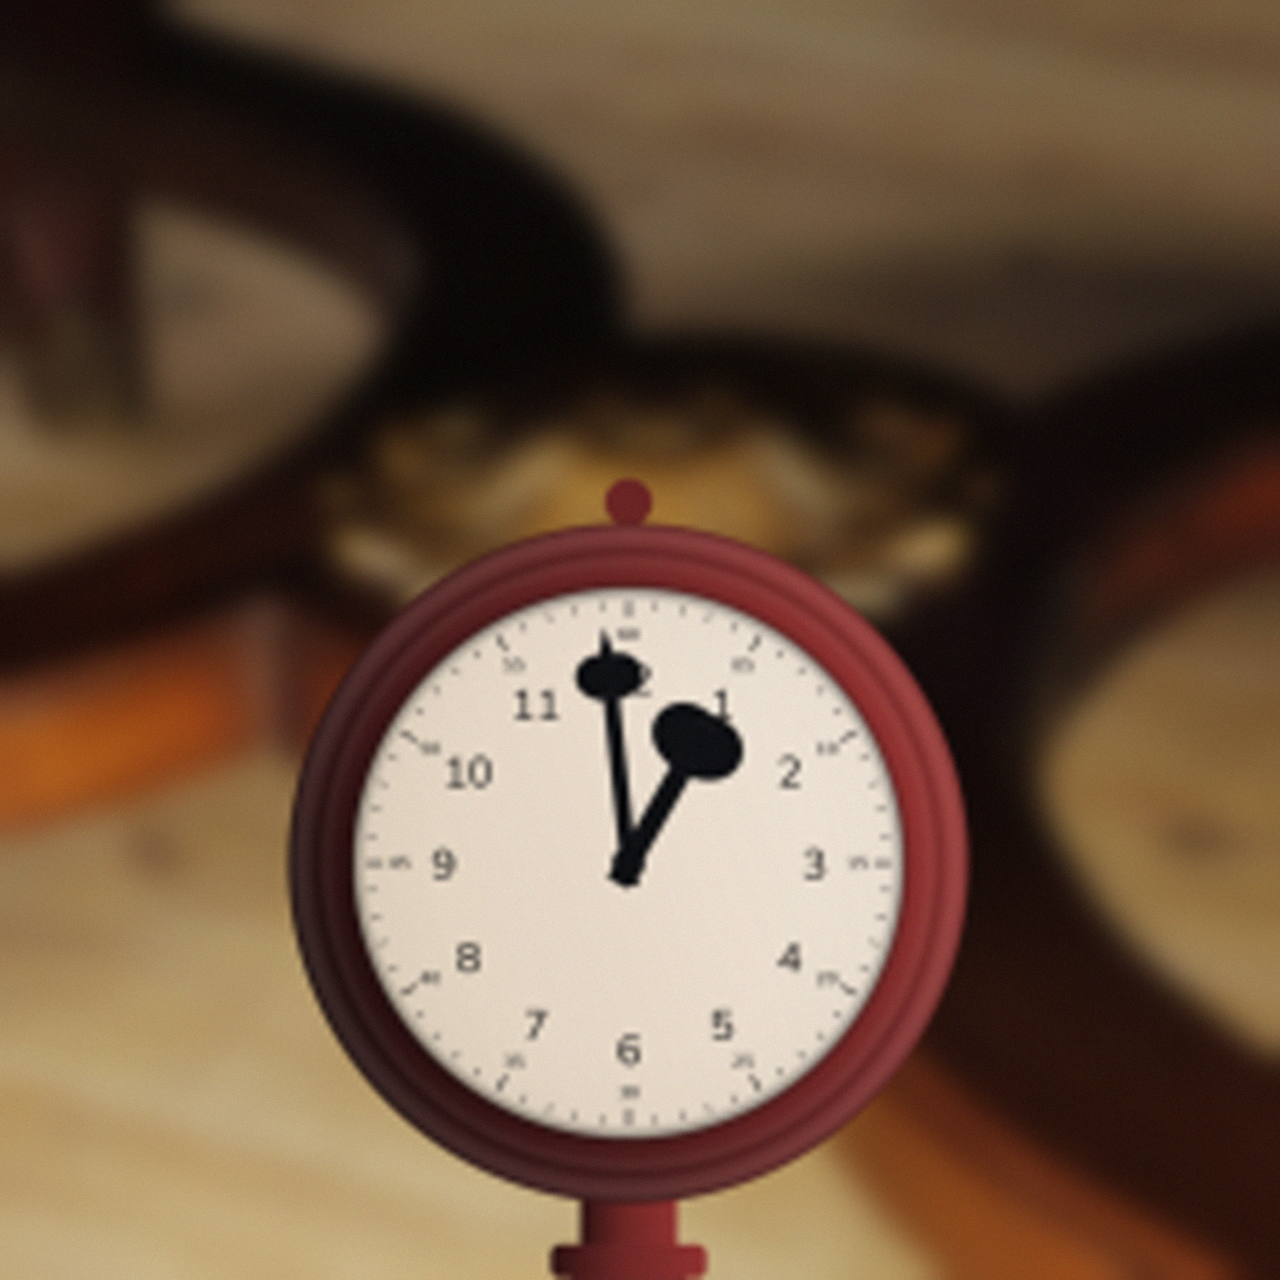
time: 12:59
